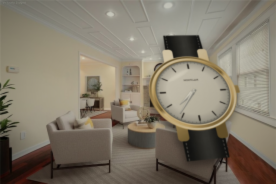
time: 7:36
